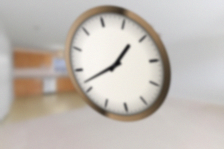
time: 1:42
